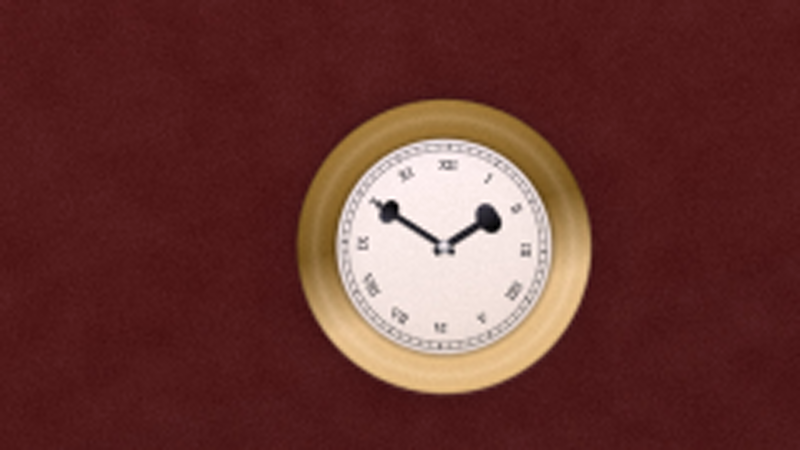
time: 1:50
